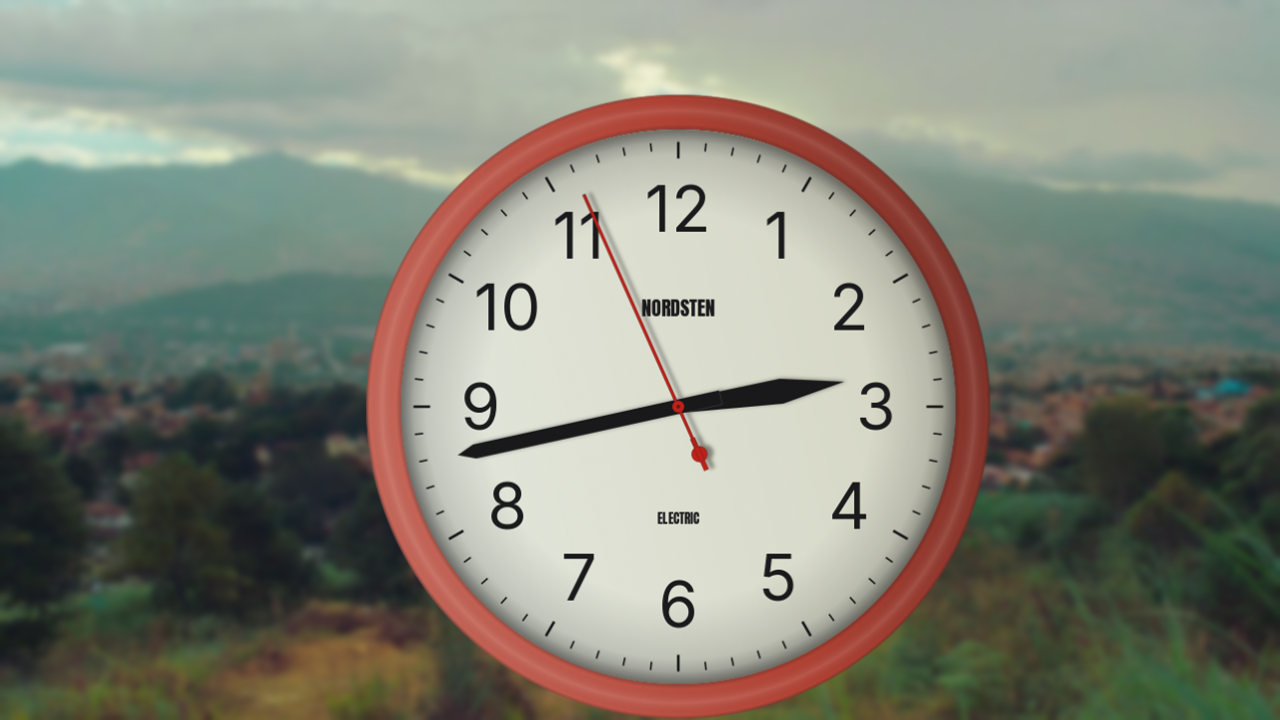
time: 2:42:56
